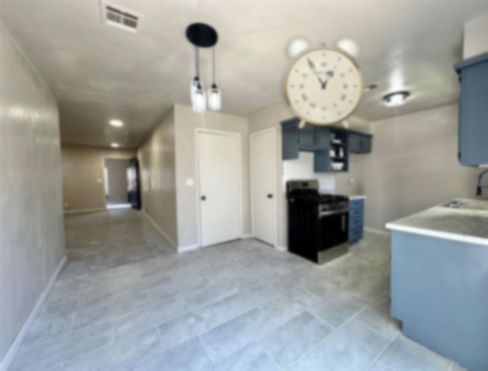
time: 12:55
